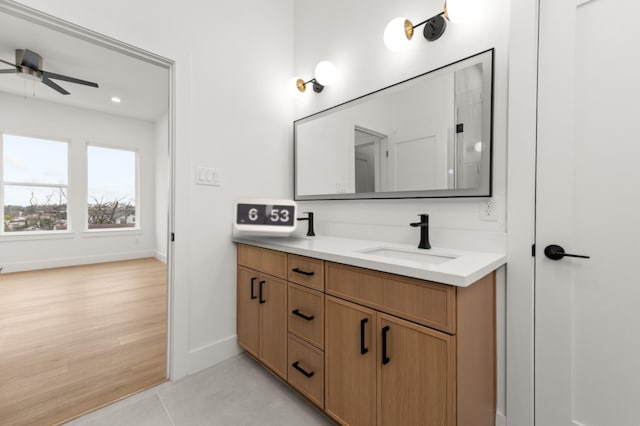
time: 6:53
